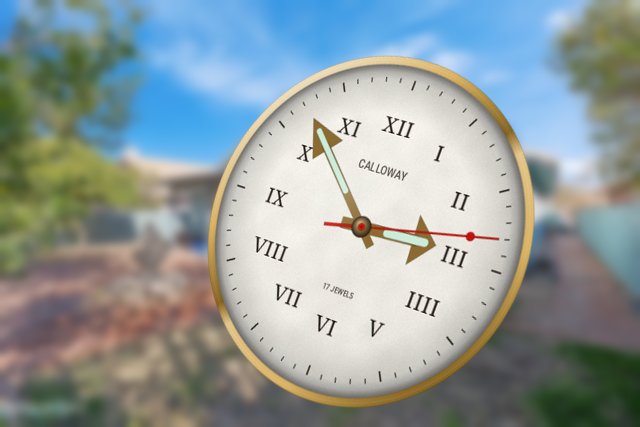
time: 2:52:13
